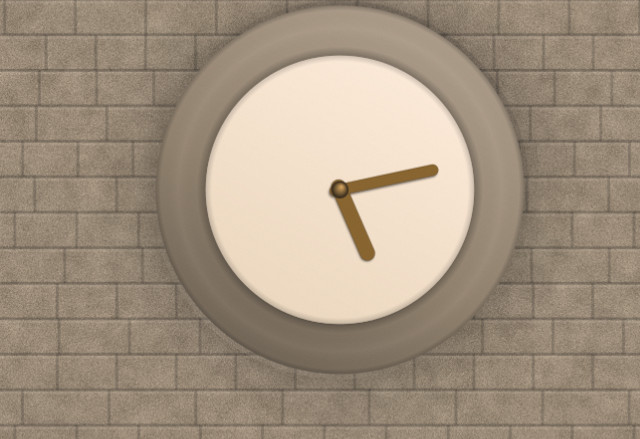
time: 5:13
